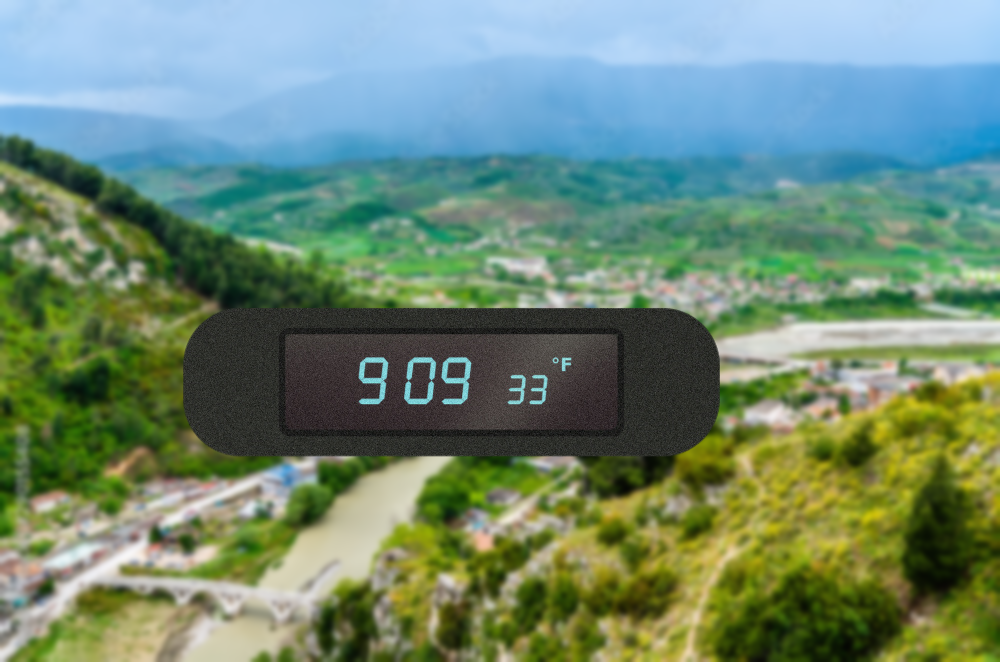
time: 9:09
